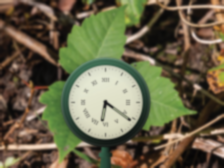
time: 6:21
